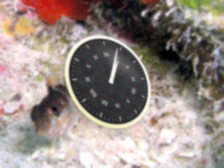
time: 1:04
